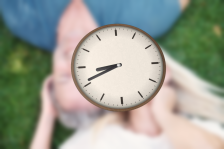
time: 8:41
